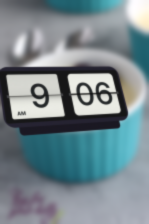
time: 9:06
